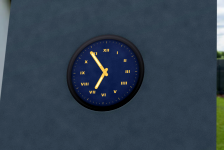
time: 6:54
